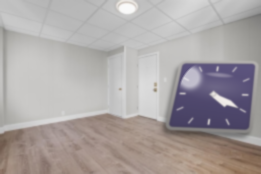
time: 4:20
